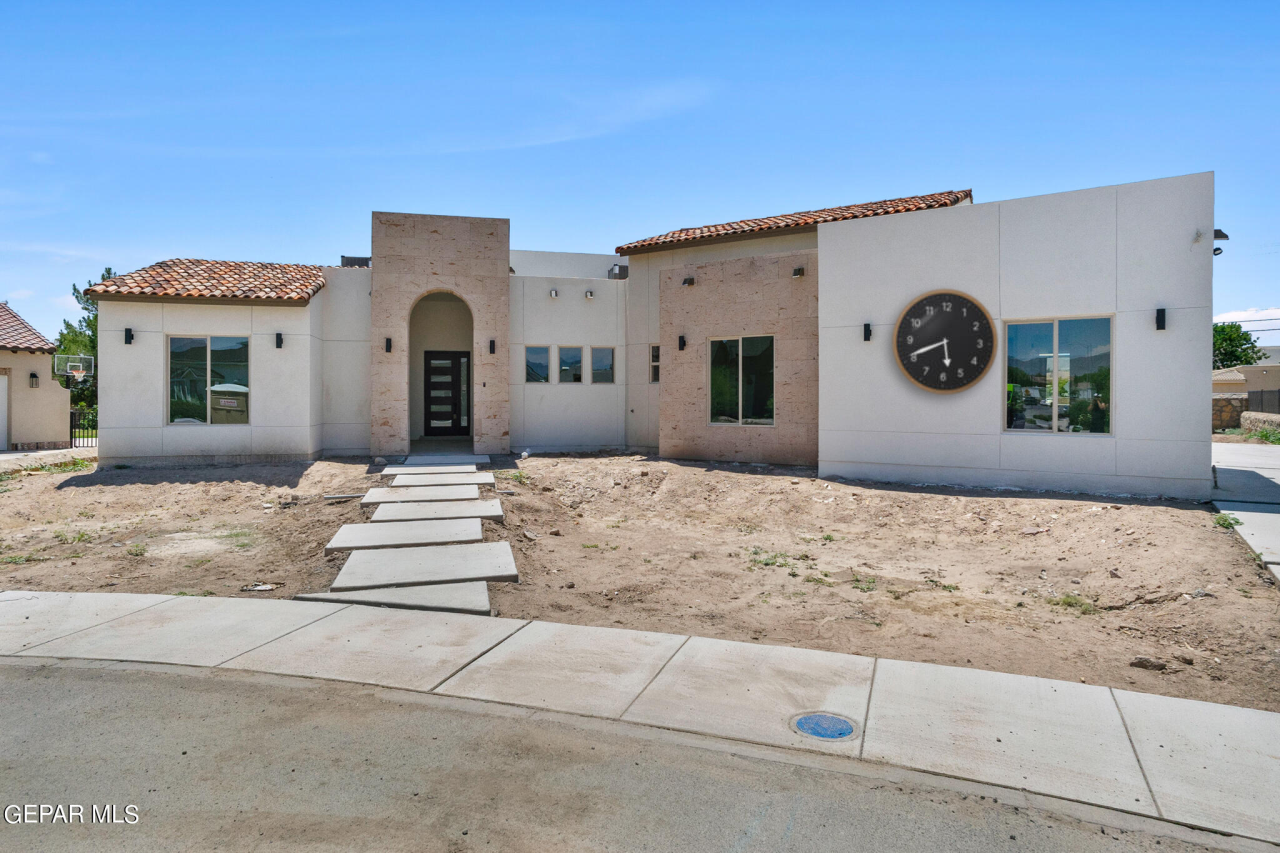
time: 5:41
